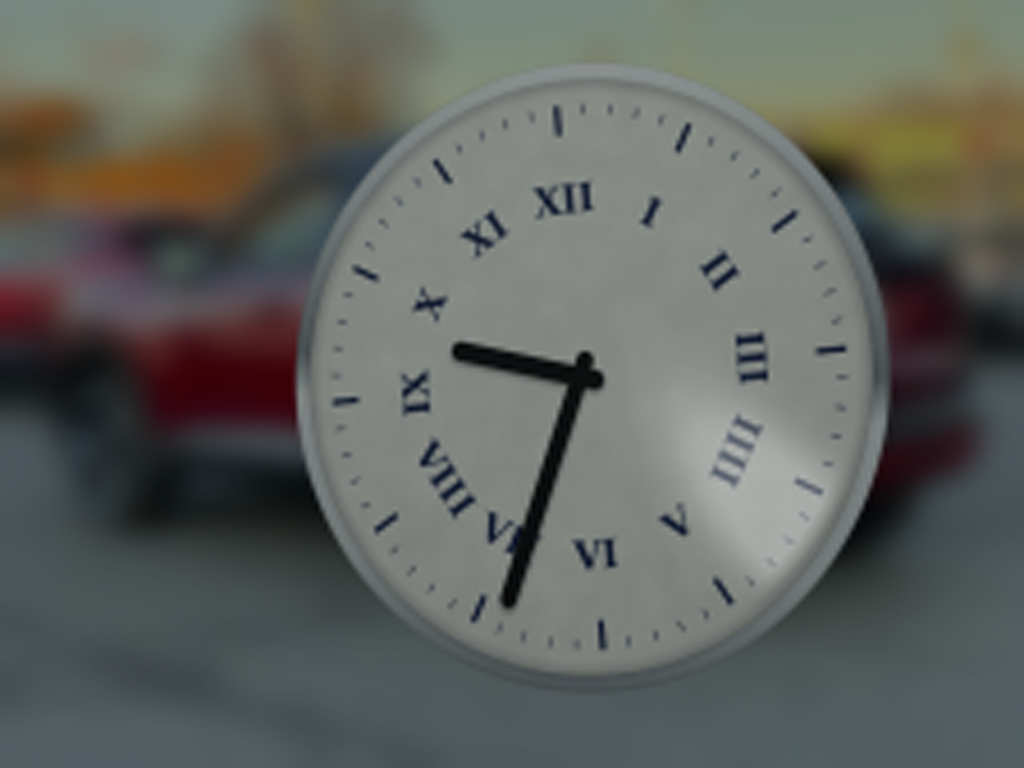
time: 9:34
